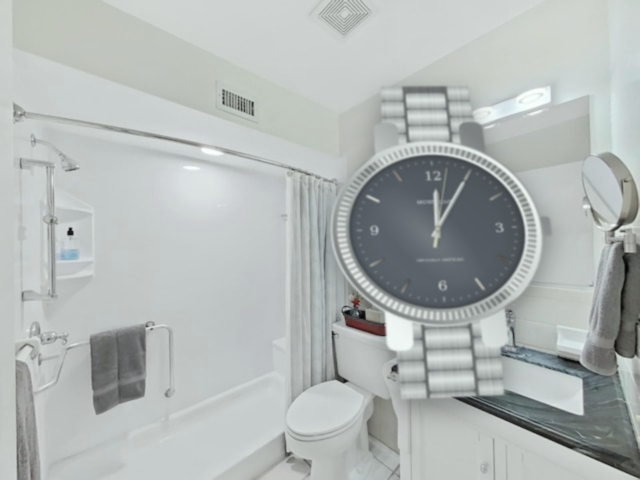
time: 12:05:02
